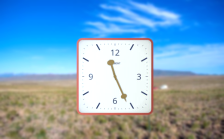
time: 11:26
